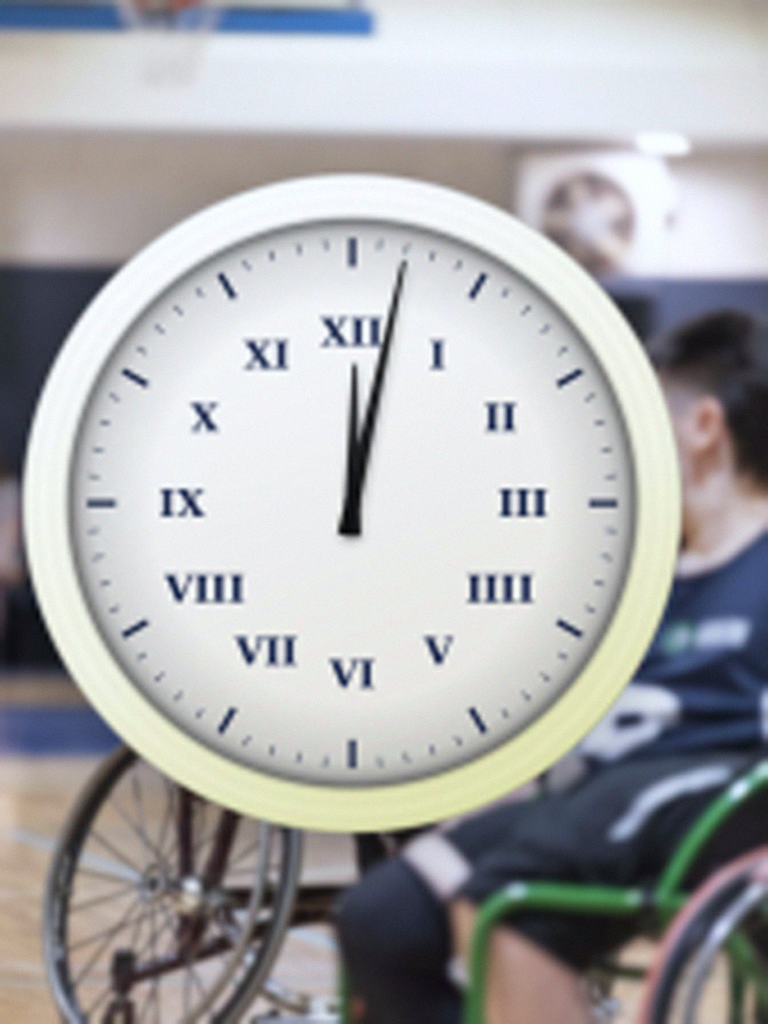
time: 12:02
